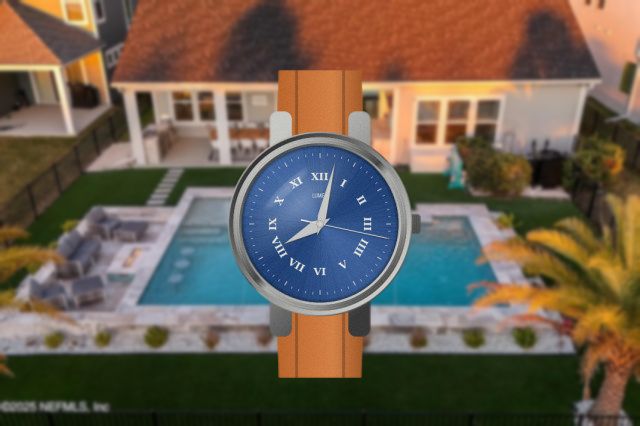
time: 8:02:17
